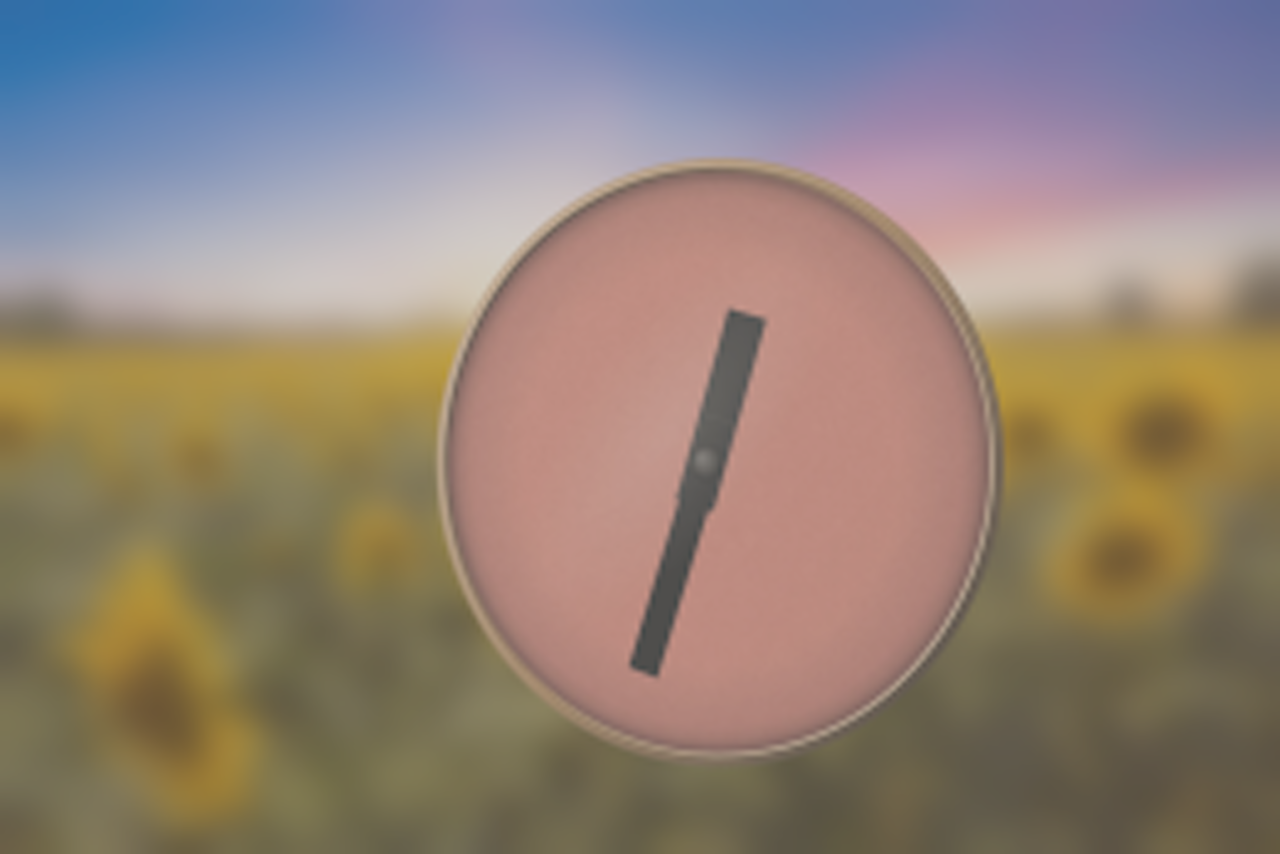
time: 12:33
